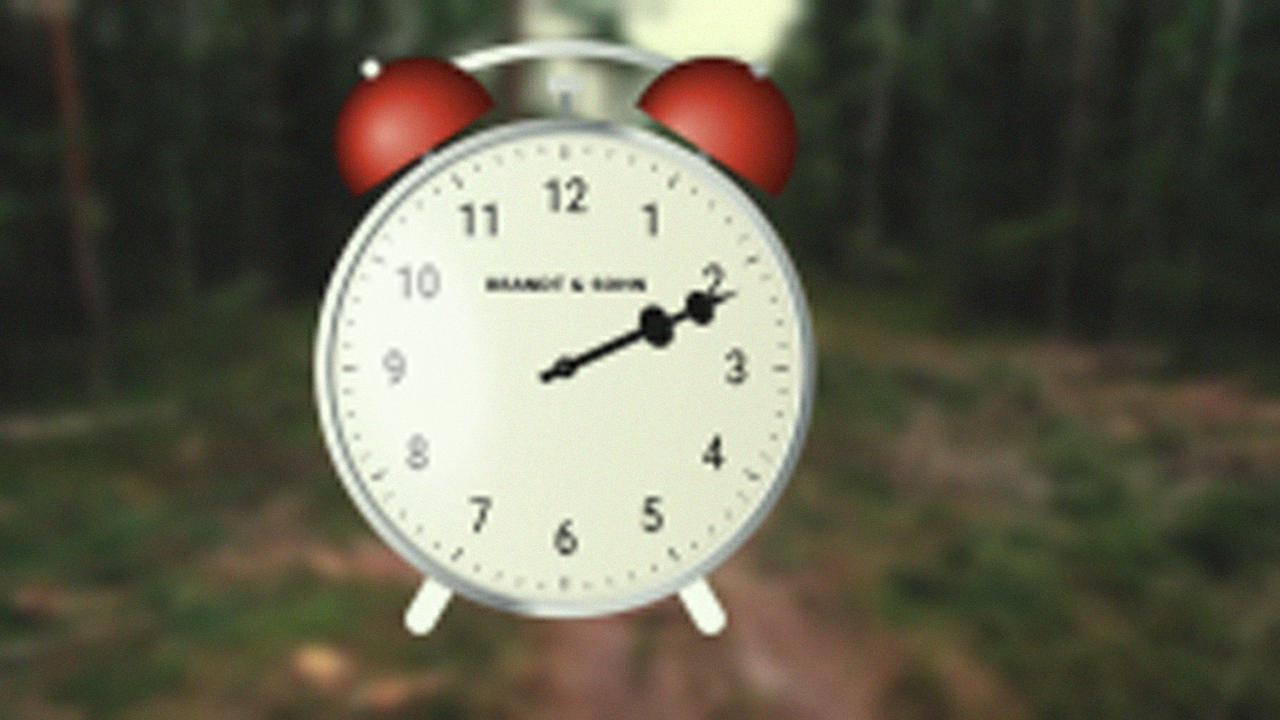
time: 2:11
